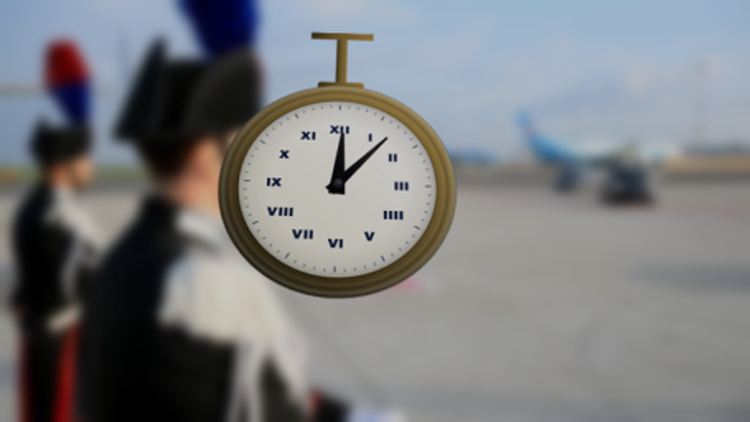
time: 12:07
